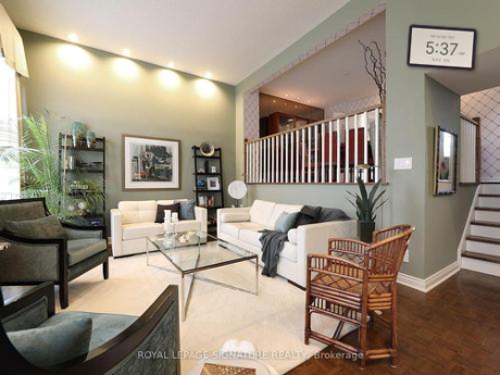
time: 5:37
